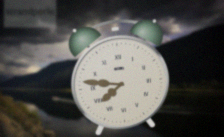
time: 7:47
